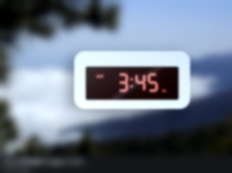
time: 3:45
